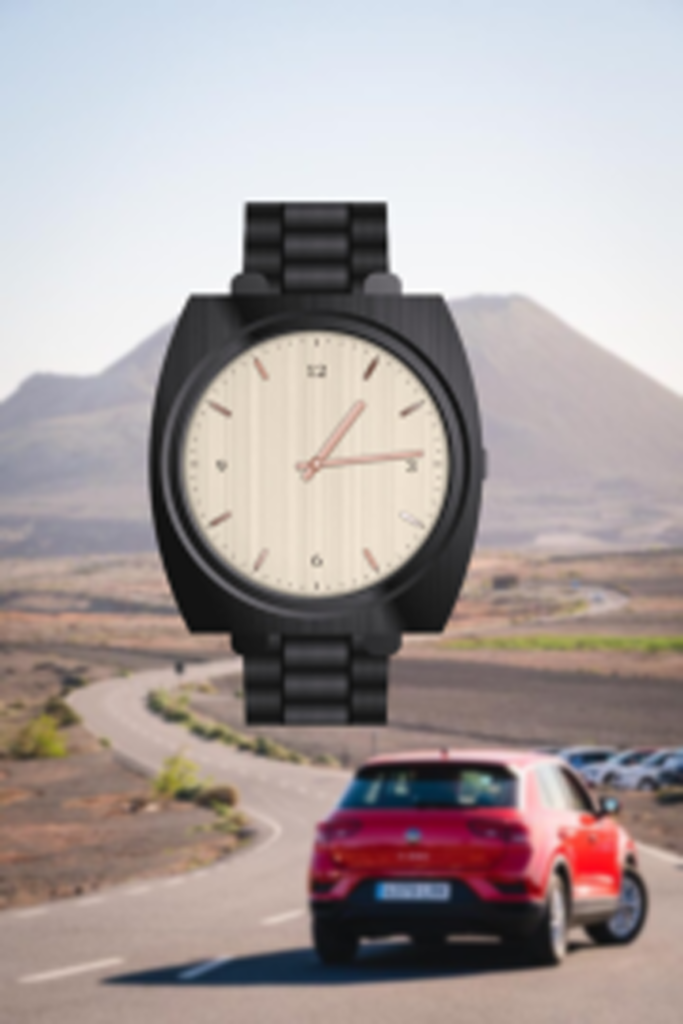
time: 1:14
